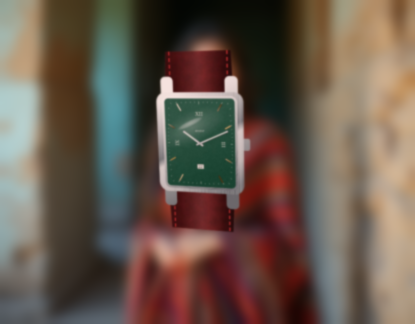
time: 10:11
